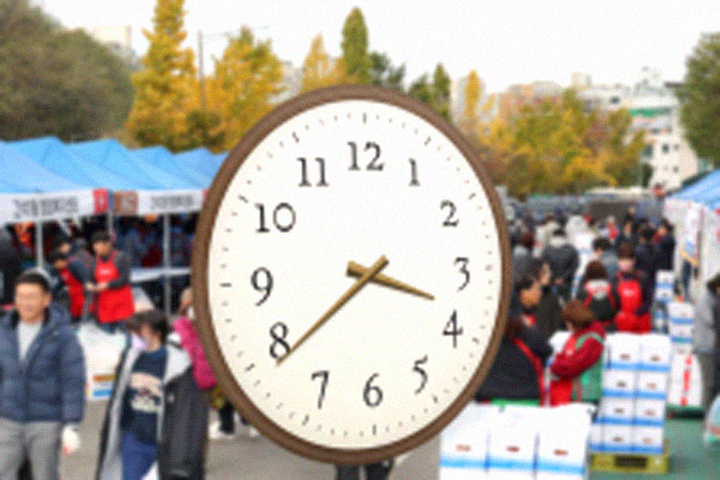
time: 3:39
